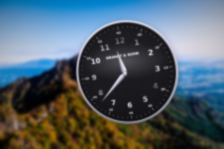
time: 11:38
